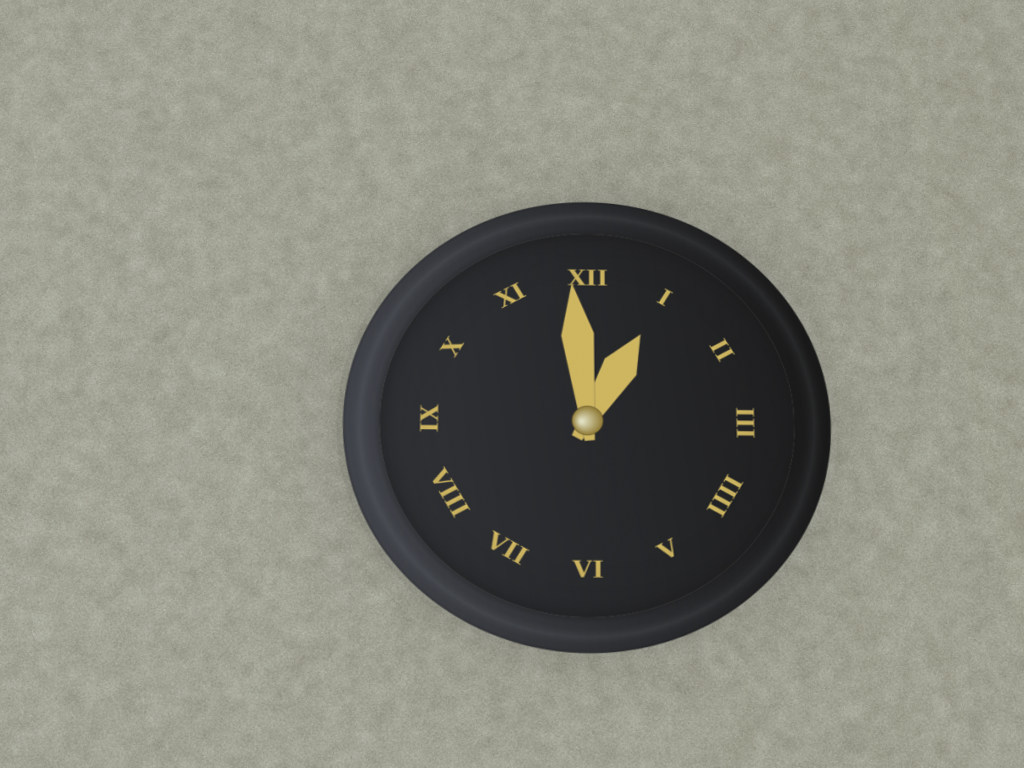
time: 12:59
